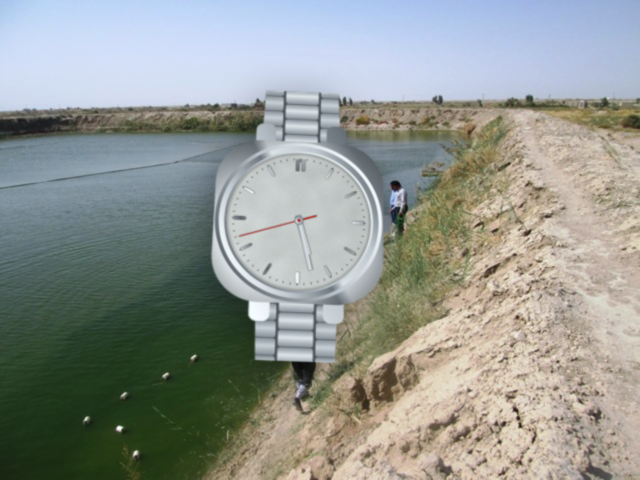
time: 5:27:42
